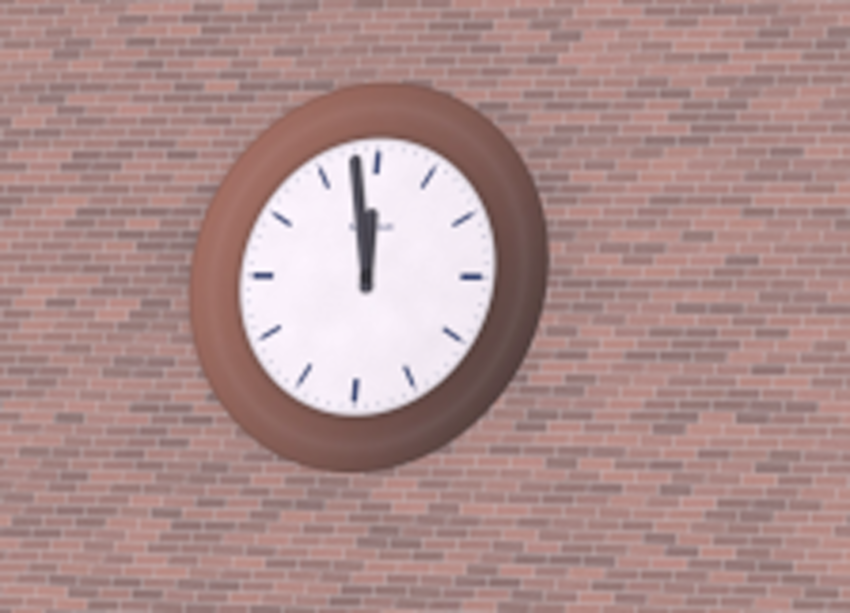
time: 11:58
